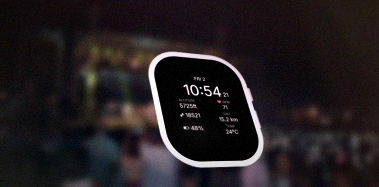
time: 10:54
